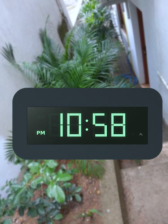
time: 10:58
